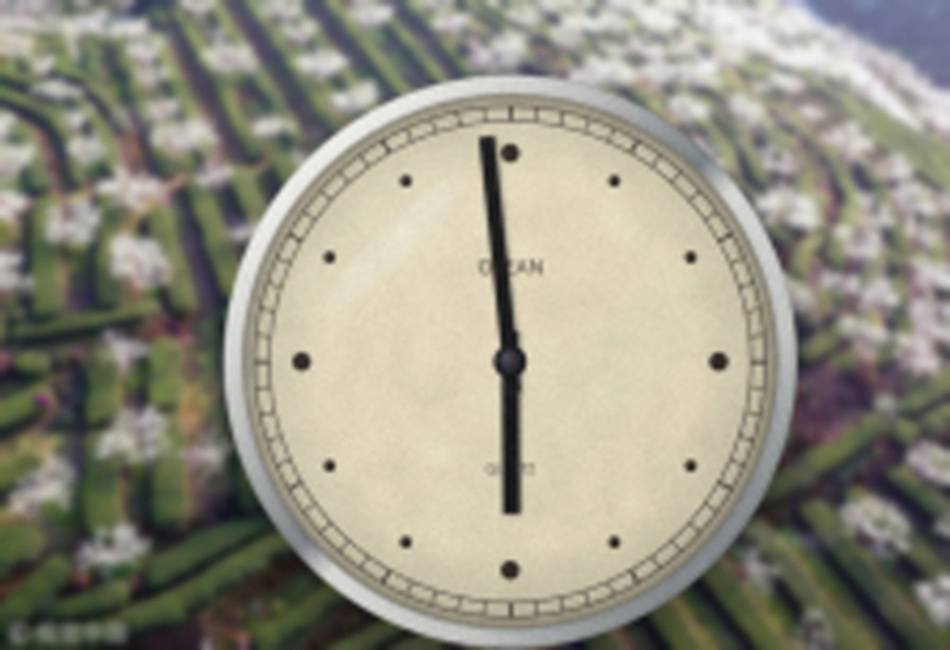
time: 5:59
